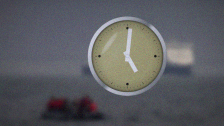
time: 5:01
